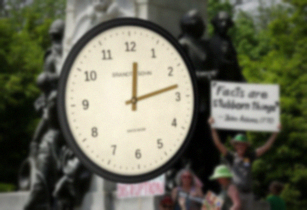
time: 12:13
